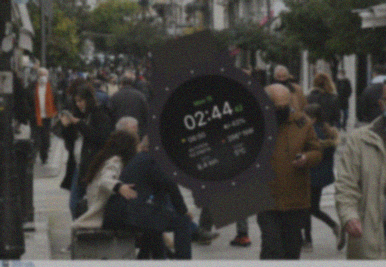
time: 2:44
